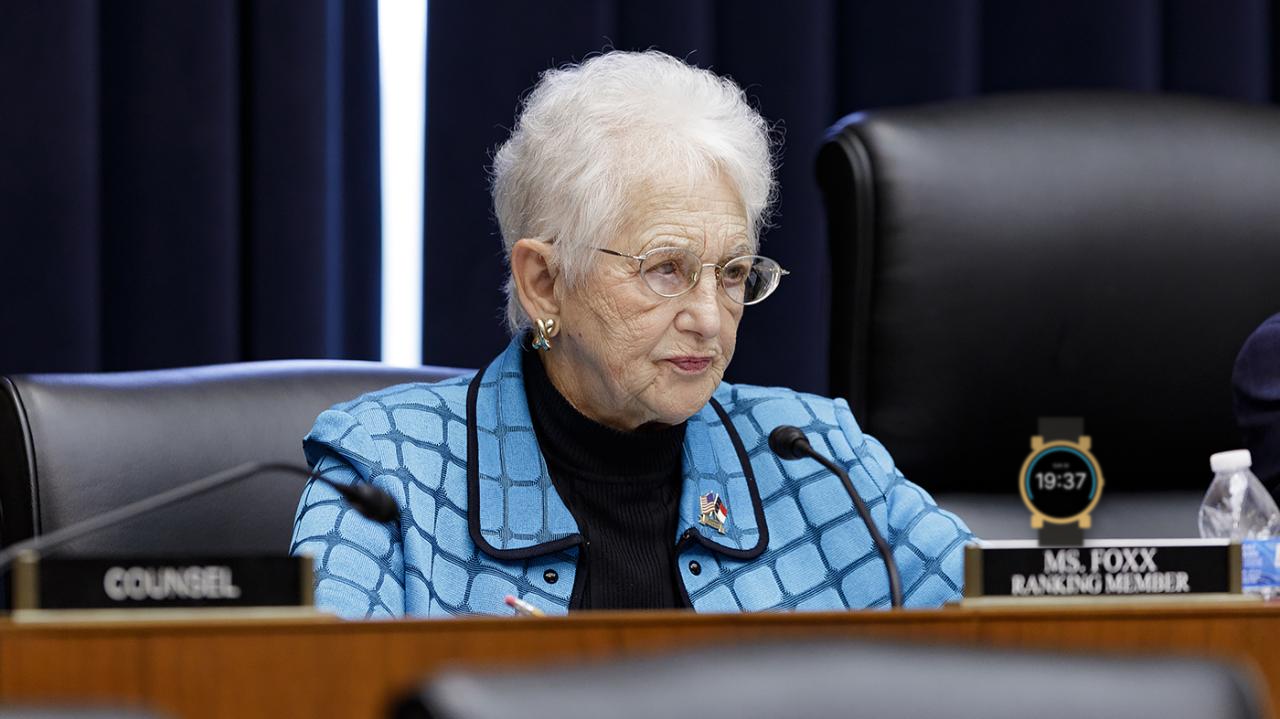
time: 19:37
